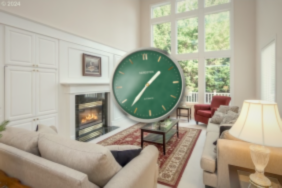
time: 1:37
